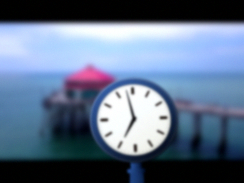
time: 6:58
